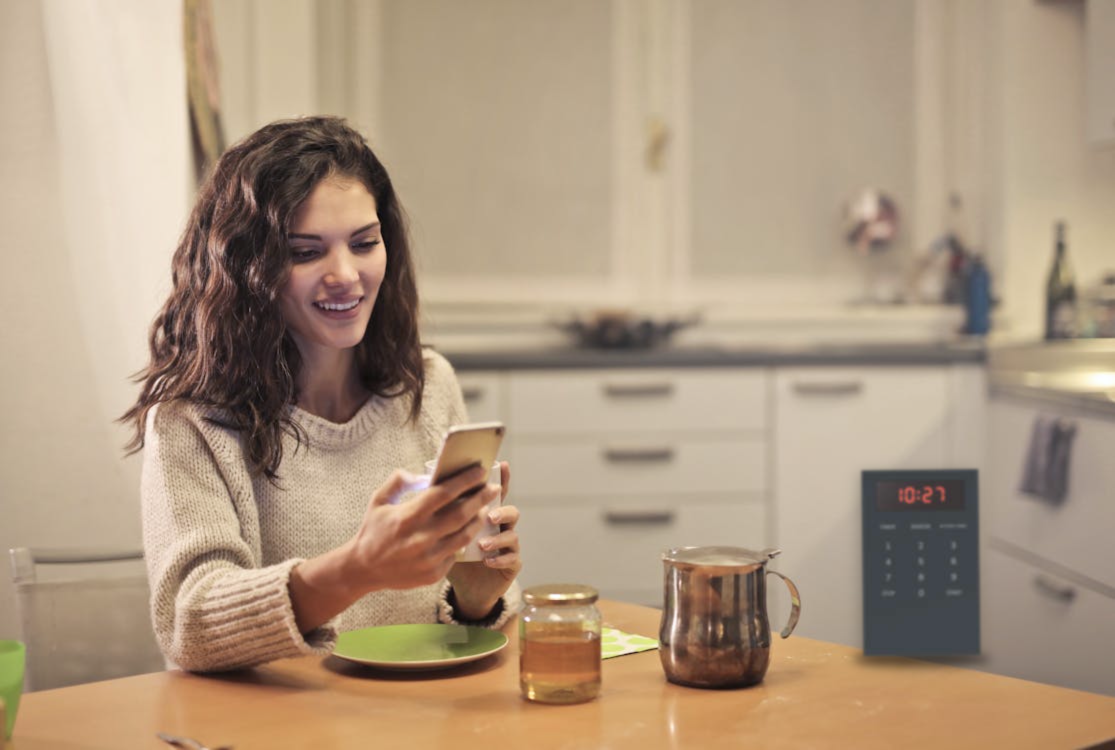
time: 10:27
